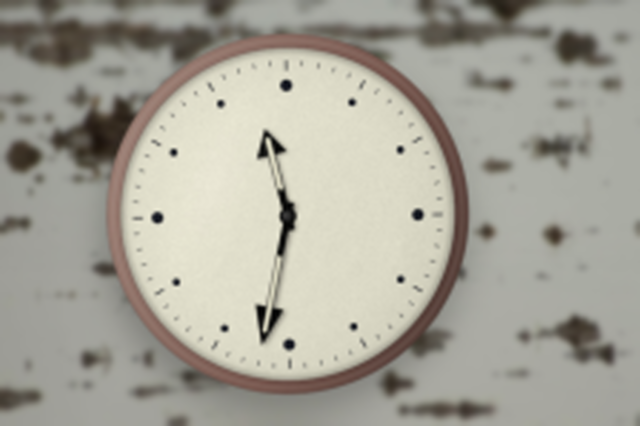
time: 11:32
